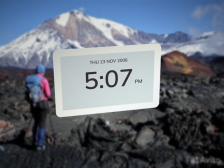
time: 5:07
